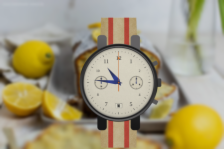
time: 10:46
